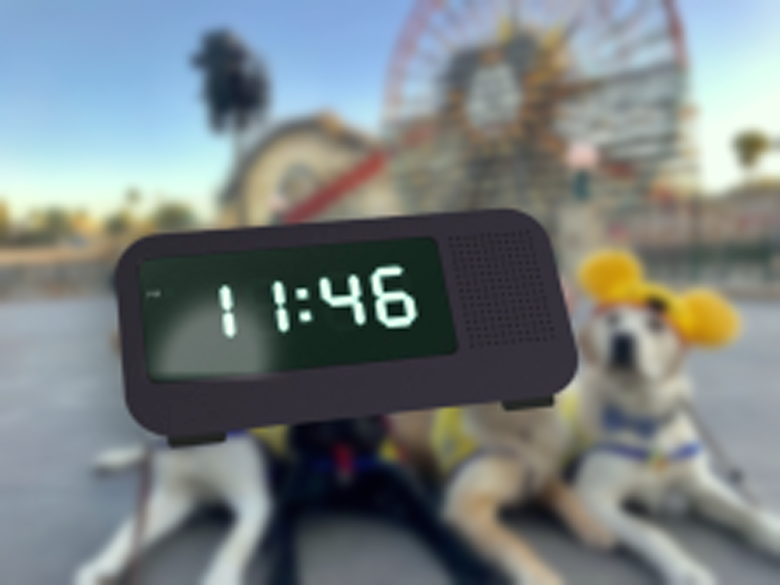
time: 11:46
